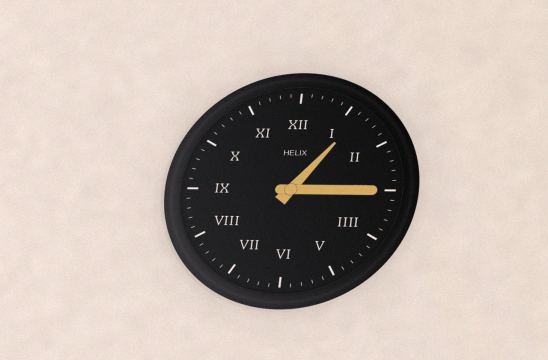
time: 1:15
